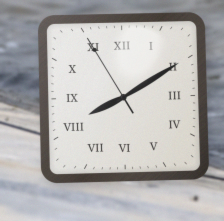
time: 8:09:55
